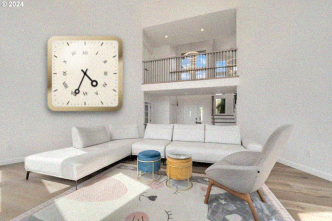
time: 4:34
